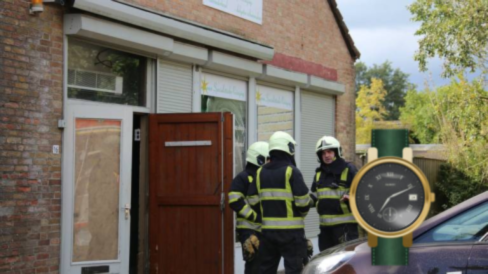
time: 7:11
